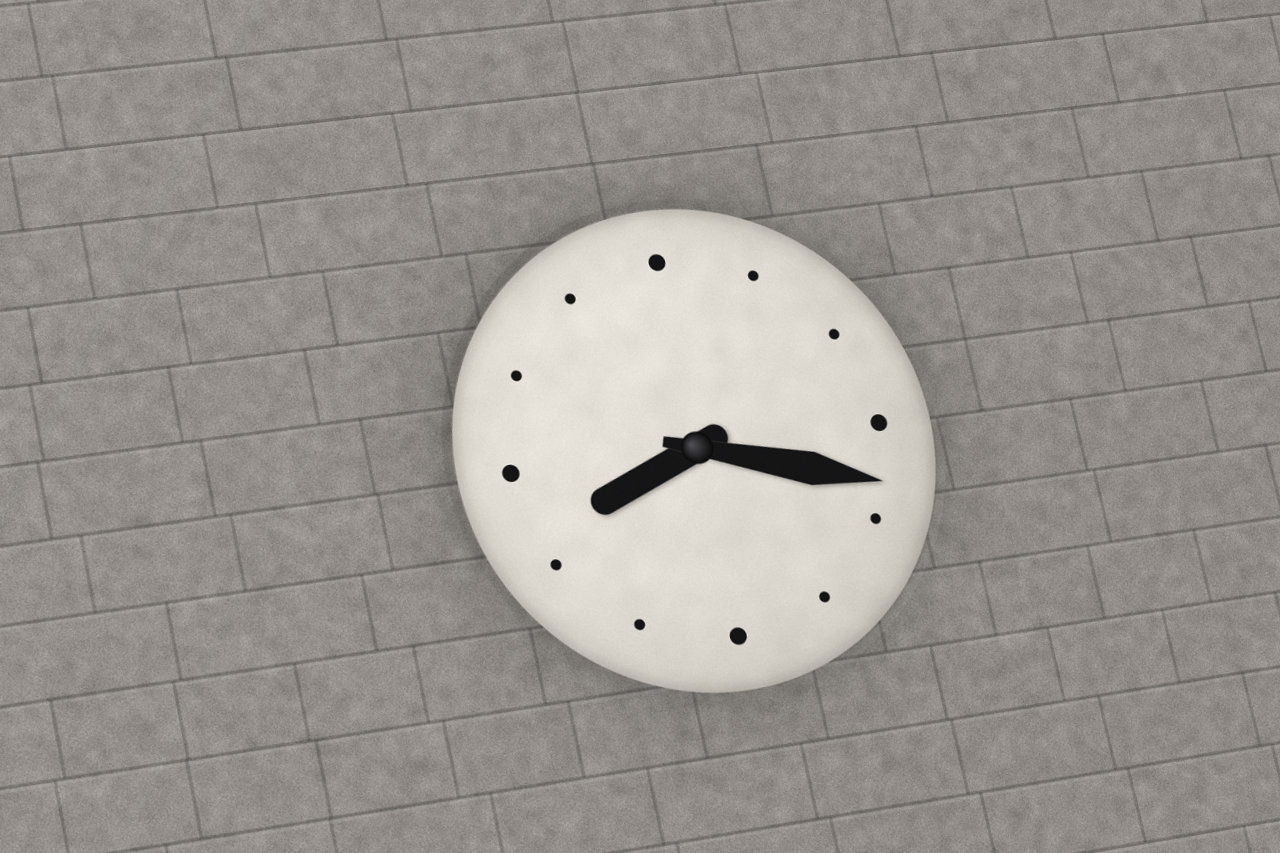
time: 8:18
